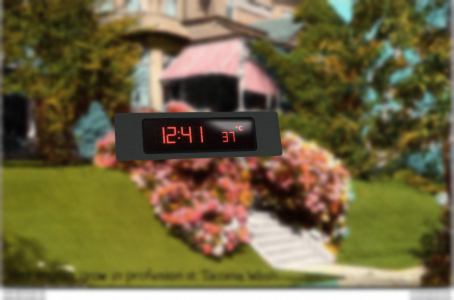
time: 12:41
